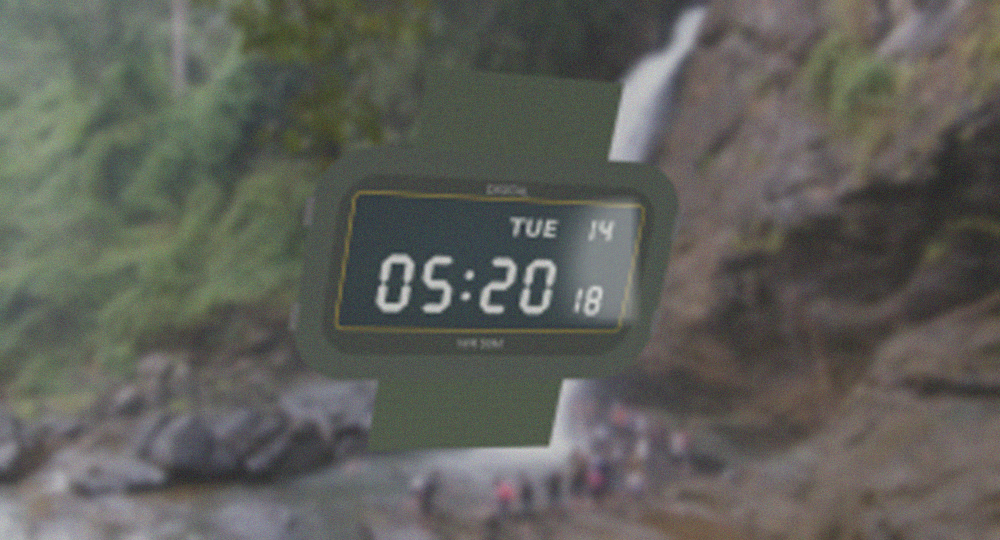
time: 5:20:18
